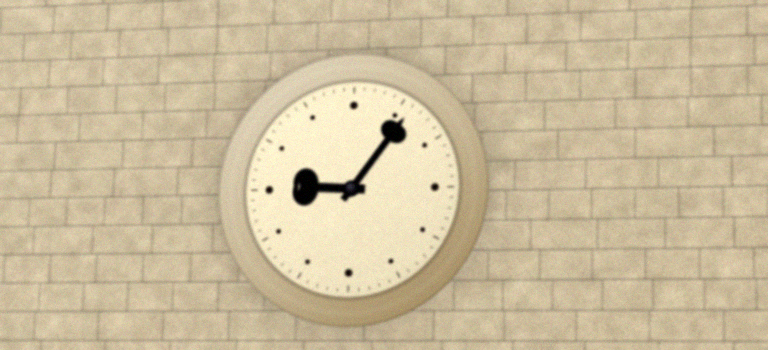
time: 9:06
